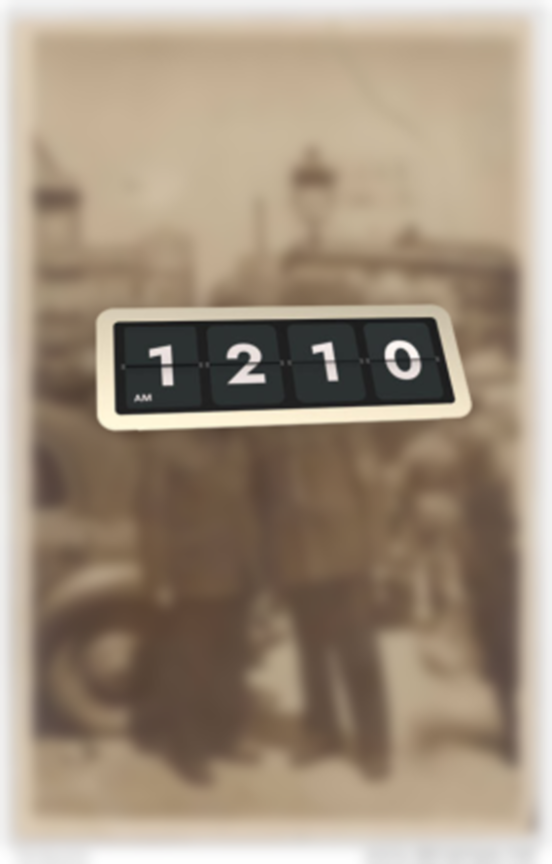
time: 12:10
